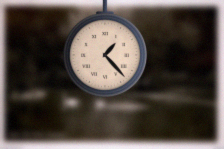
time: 1:23
